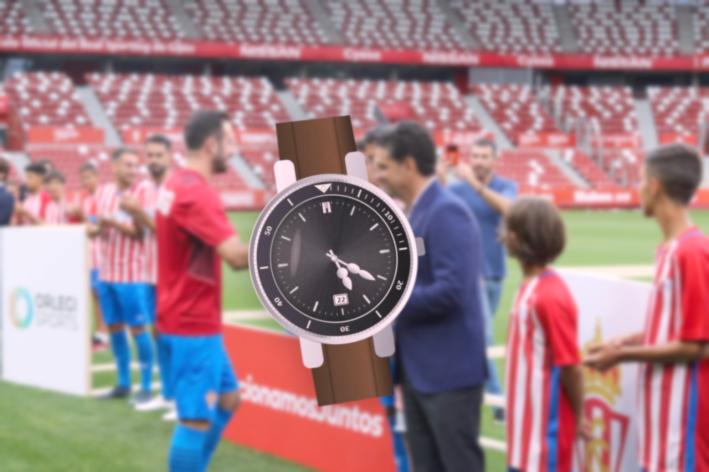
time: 5:21
